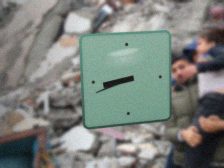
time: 8:42
